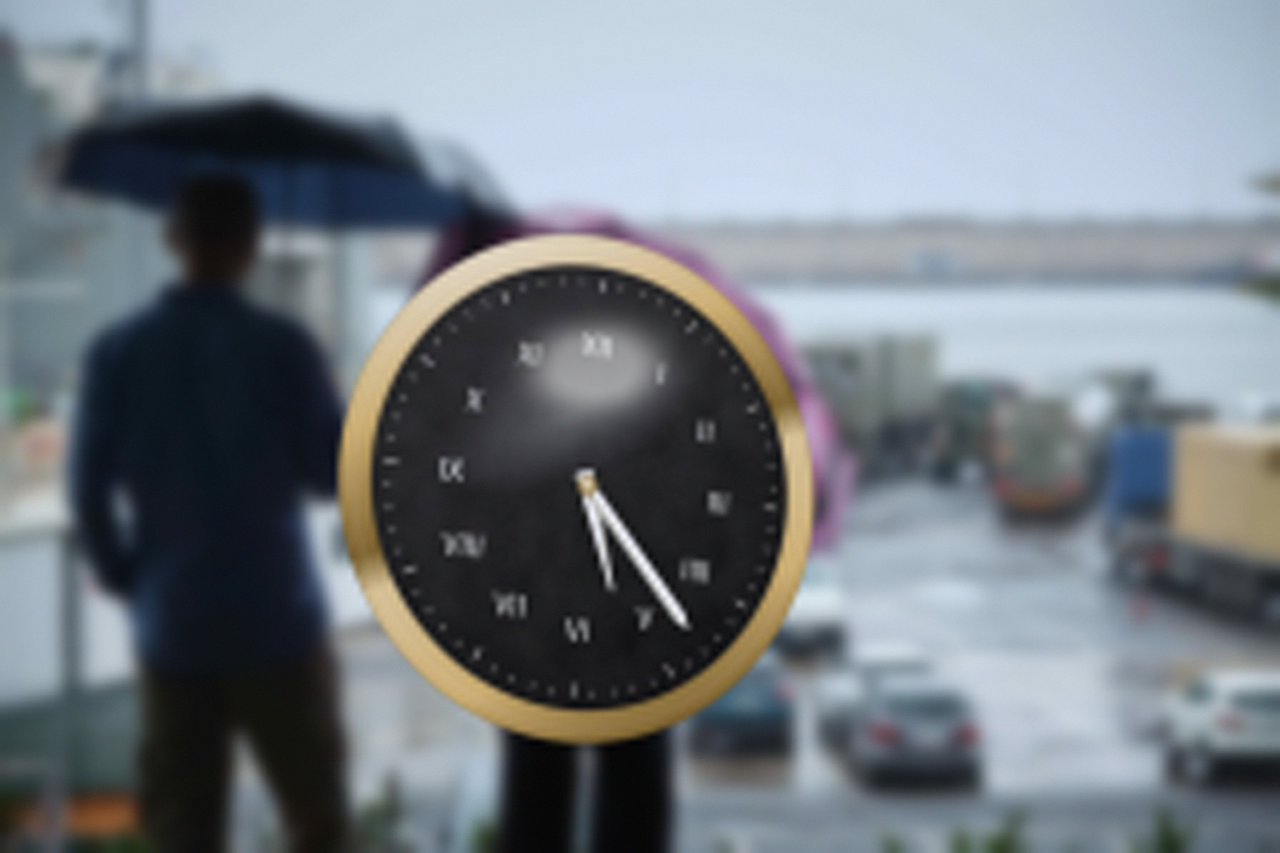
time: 5:23
